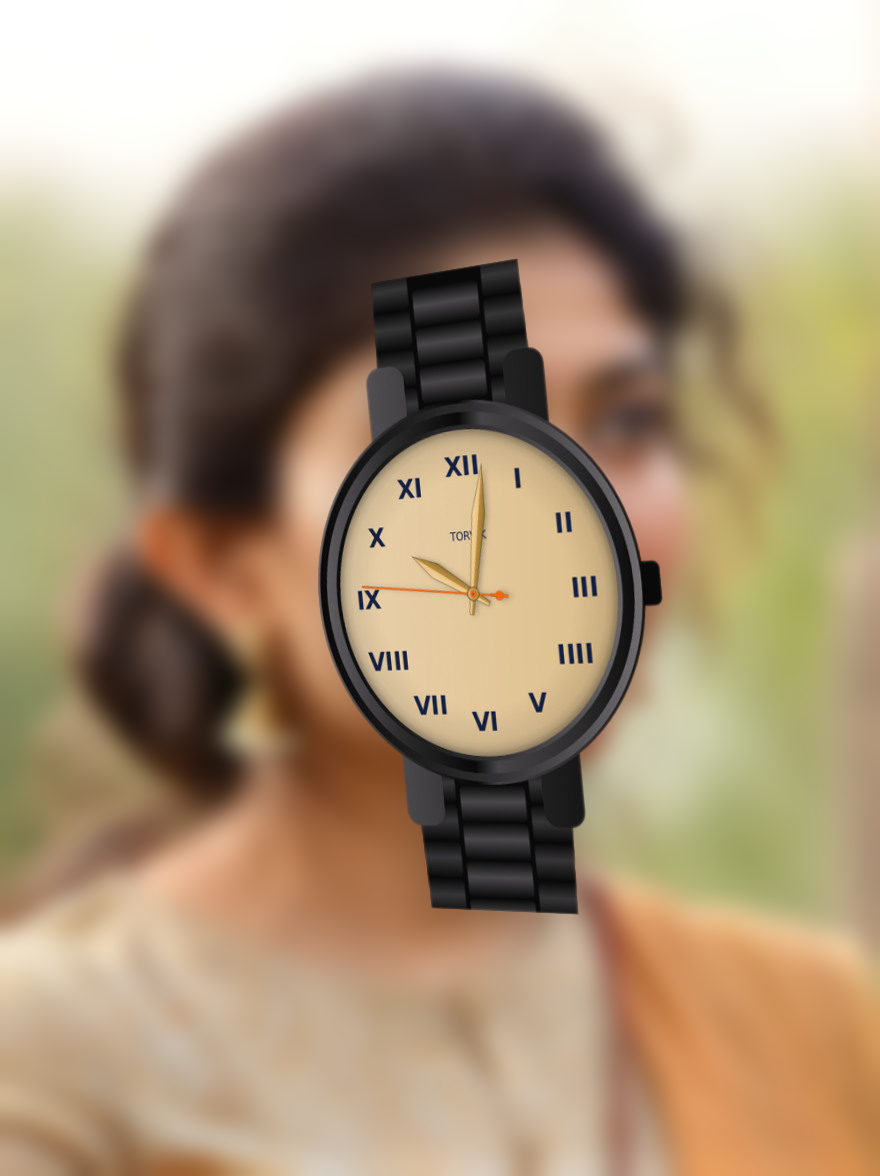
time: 10:01:46
